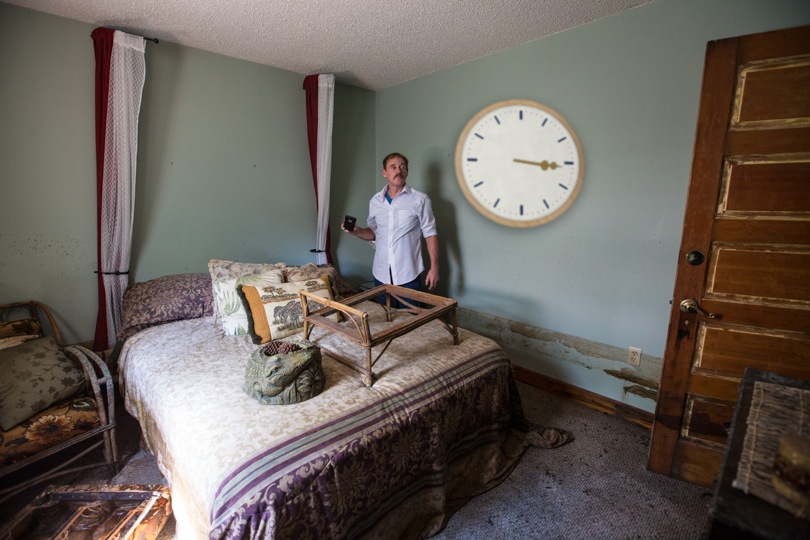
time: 3:16
